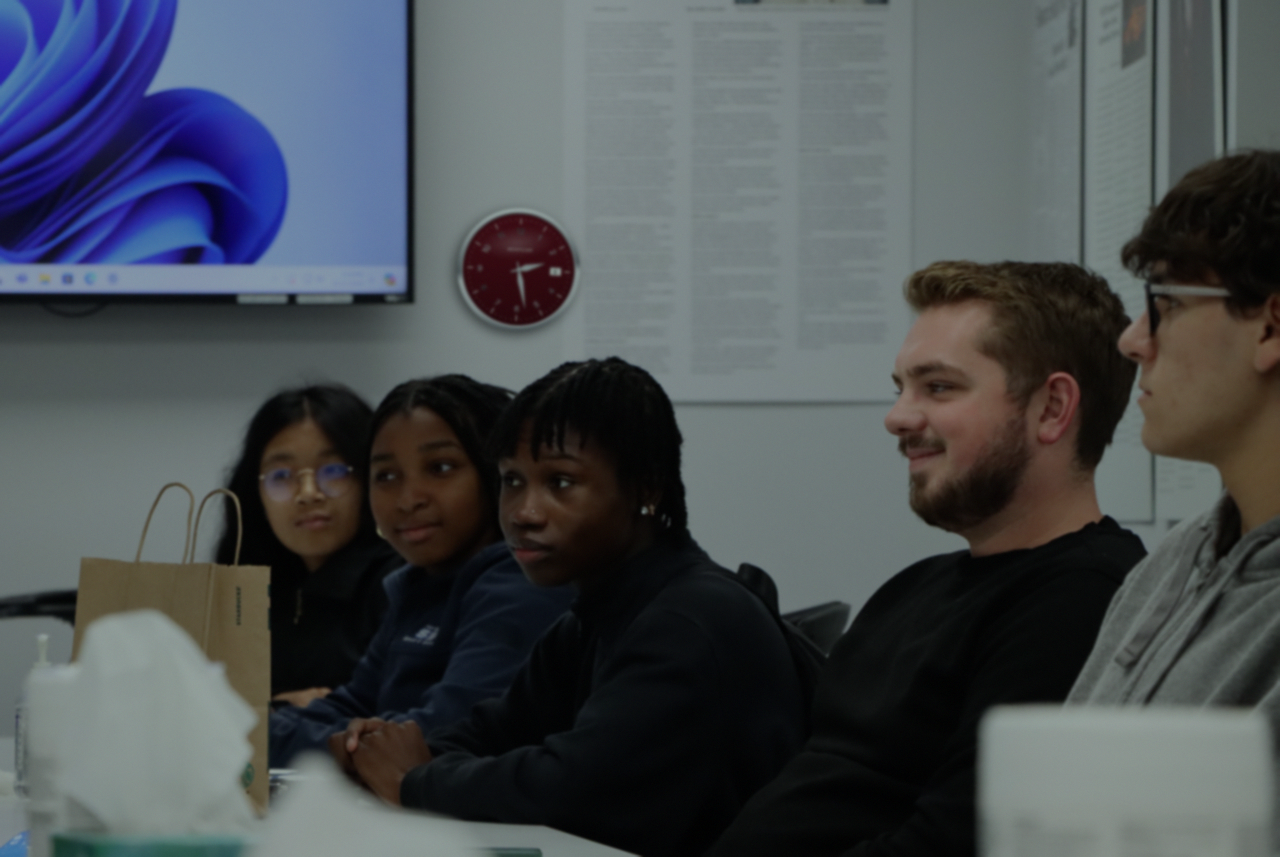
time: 2:28
